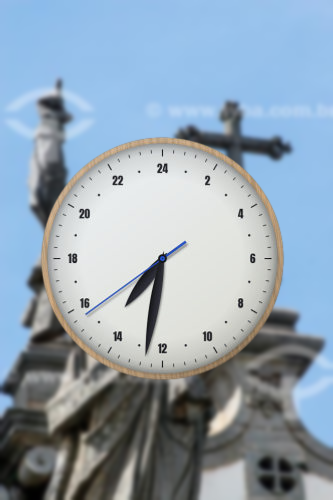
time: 14:31:39
